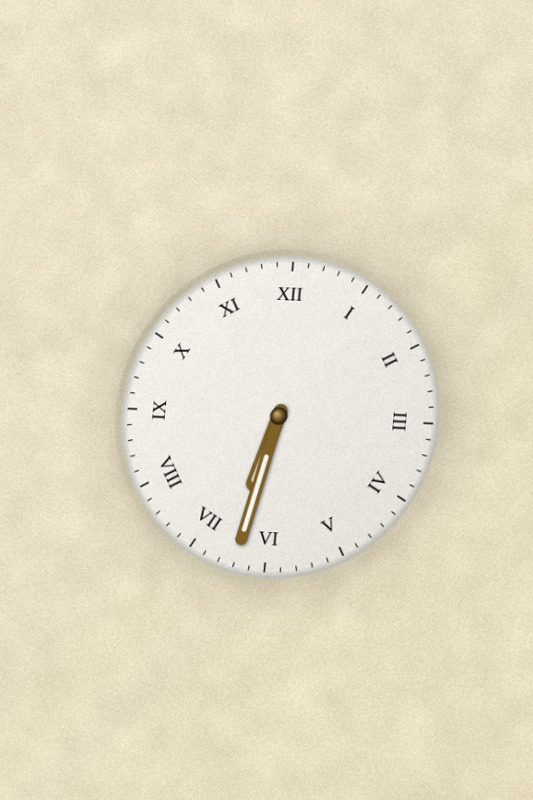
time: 6:32
